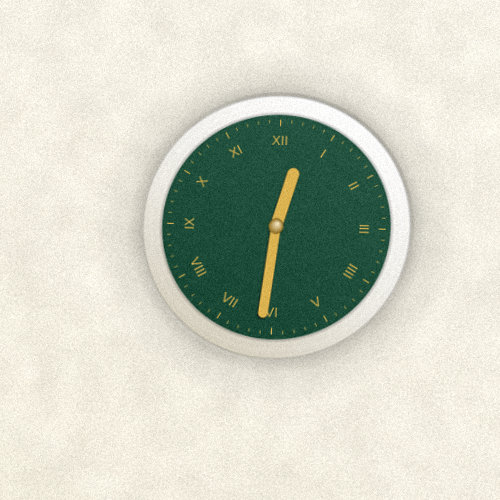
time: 12:31
